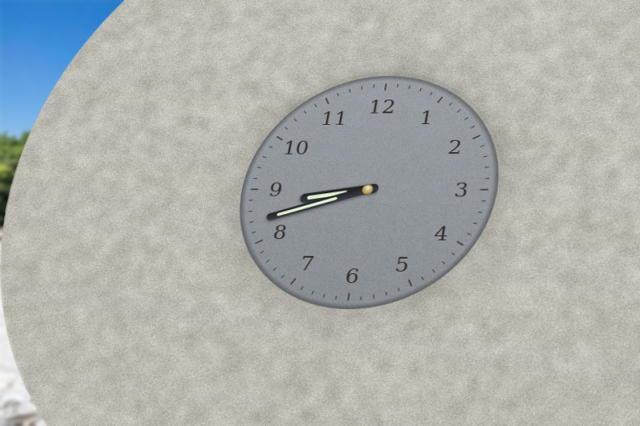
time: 8:42
